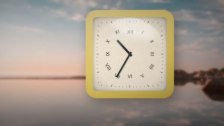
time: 10:35
